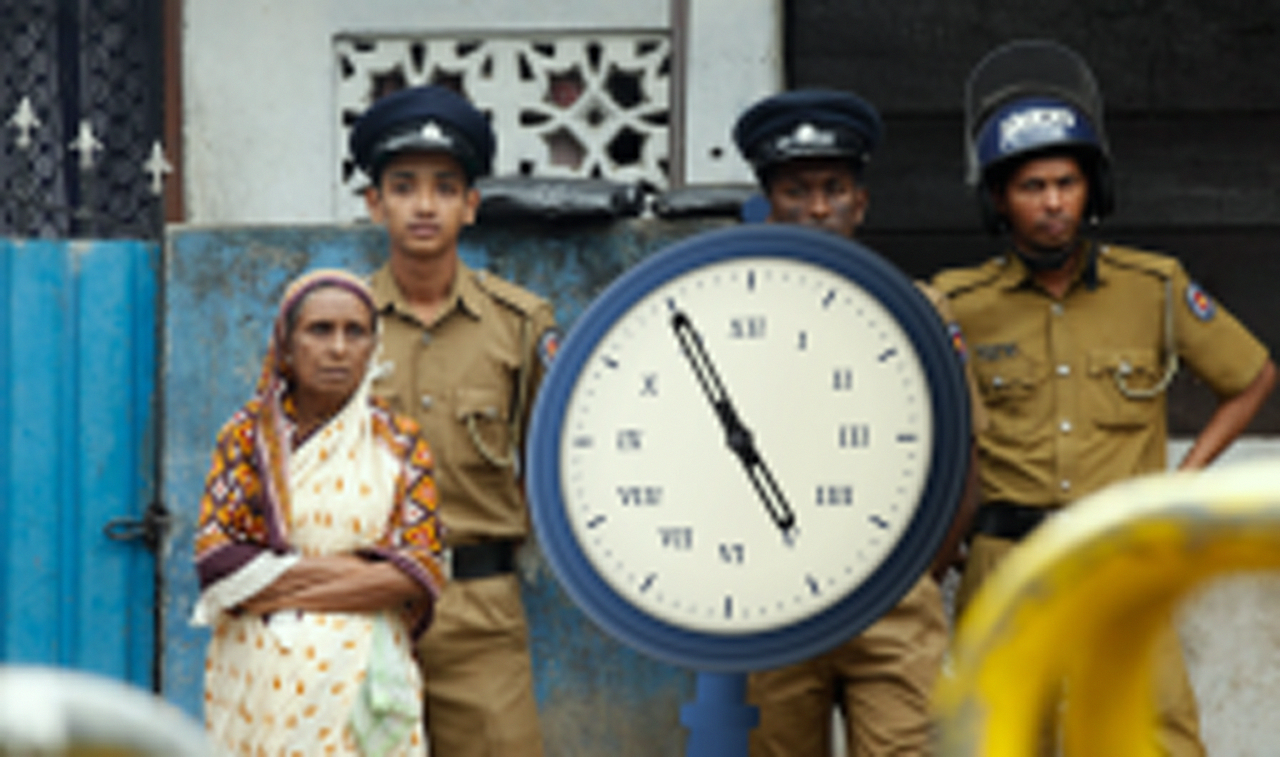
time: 4:55
